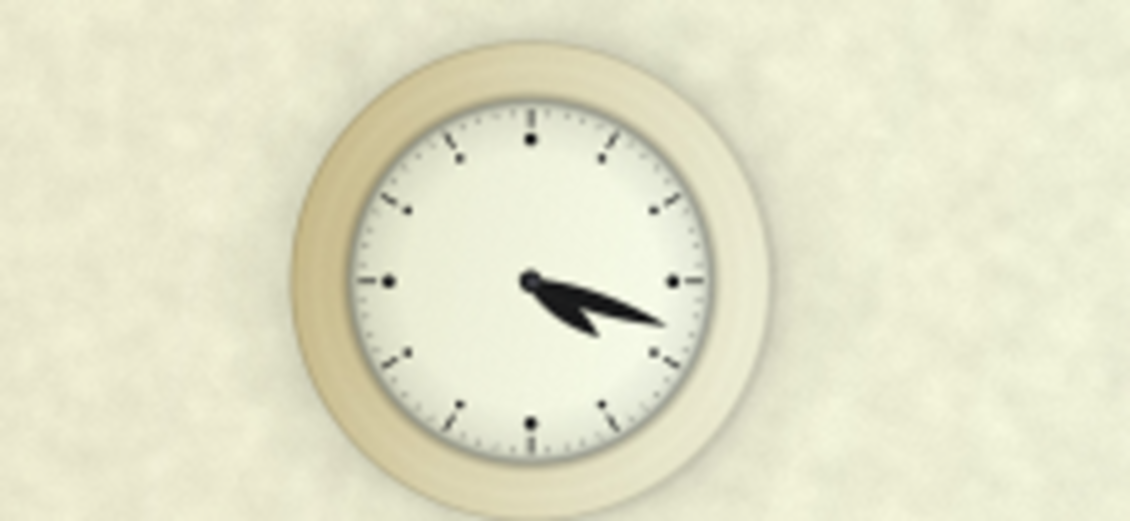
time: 4:18
